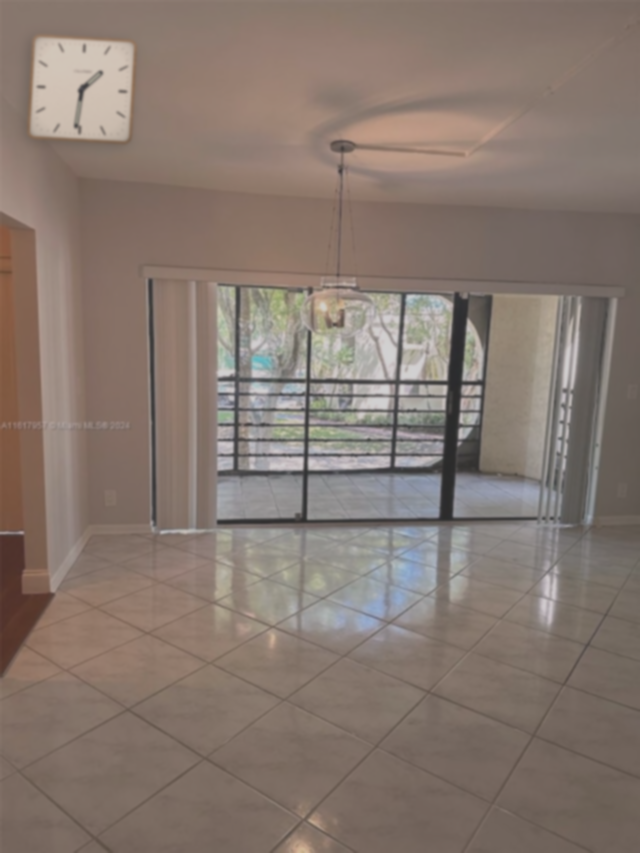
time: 1:31
